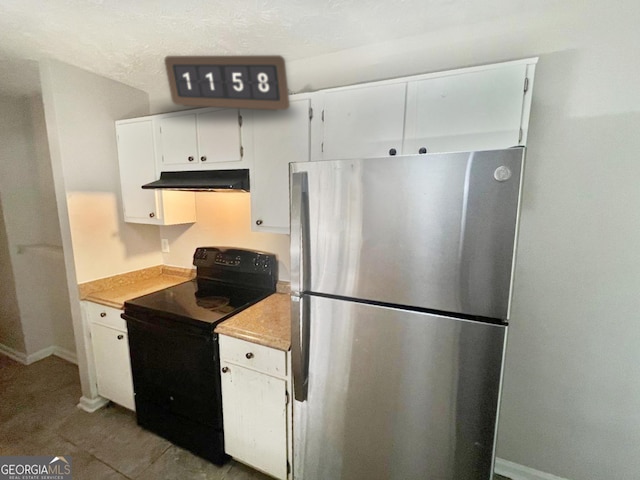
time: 11:58
